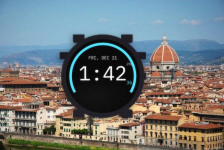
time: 1:42
